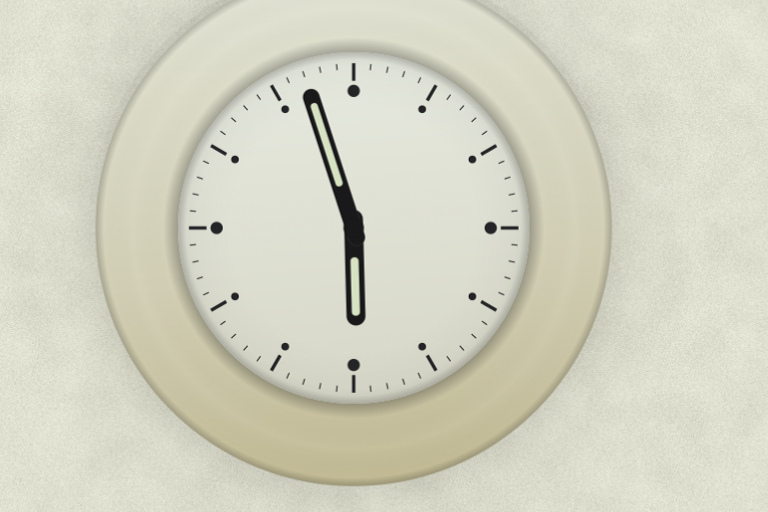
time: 5:57
